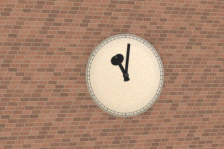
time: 11:01
